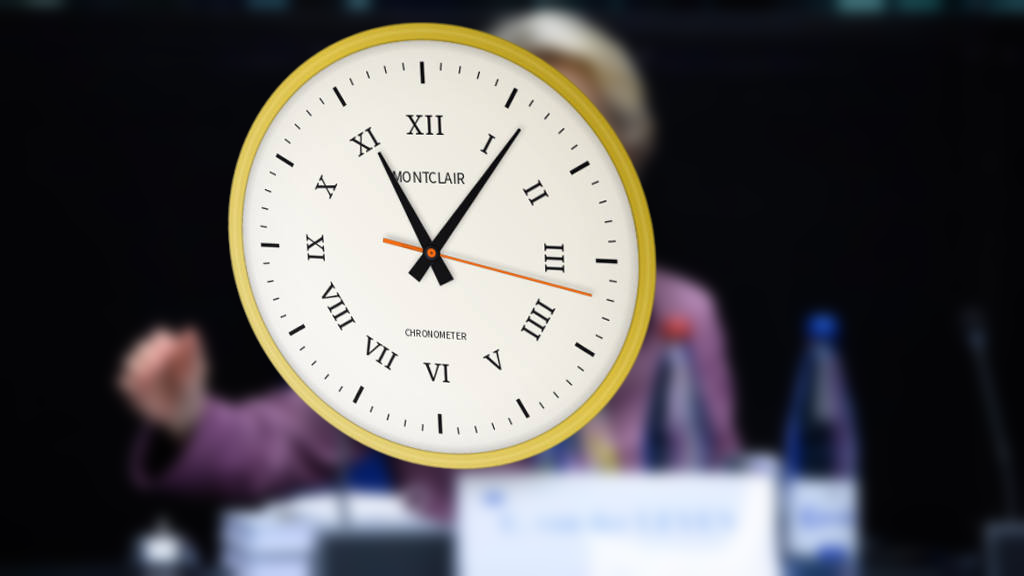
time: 11:06:17
